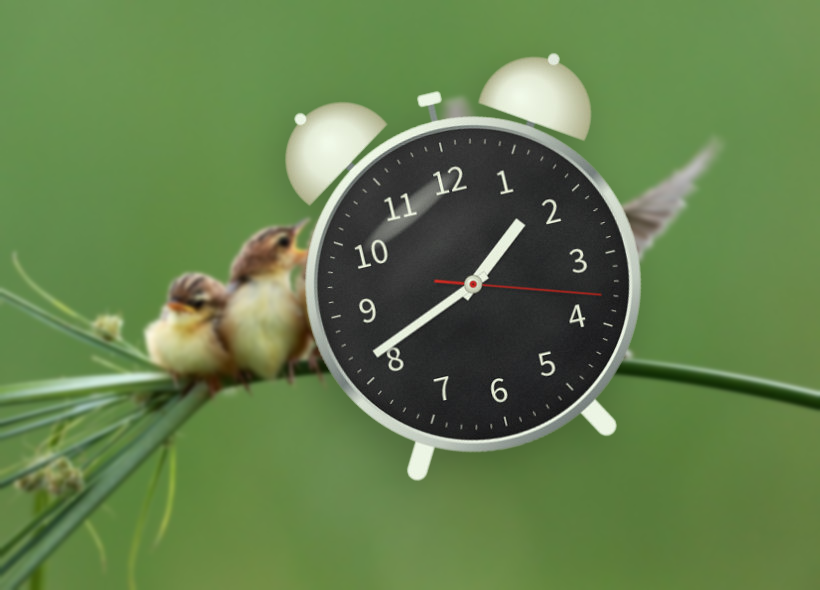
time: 1:41:18
